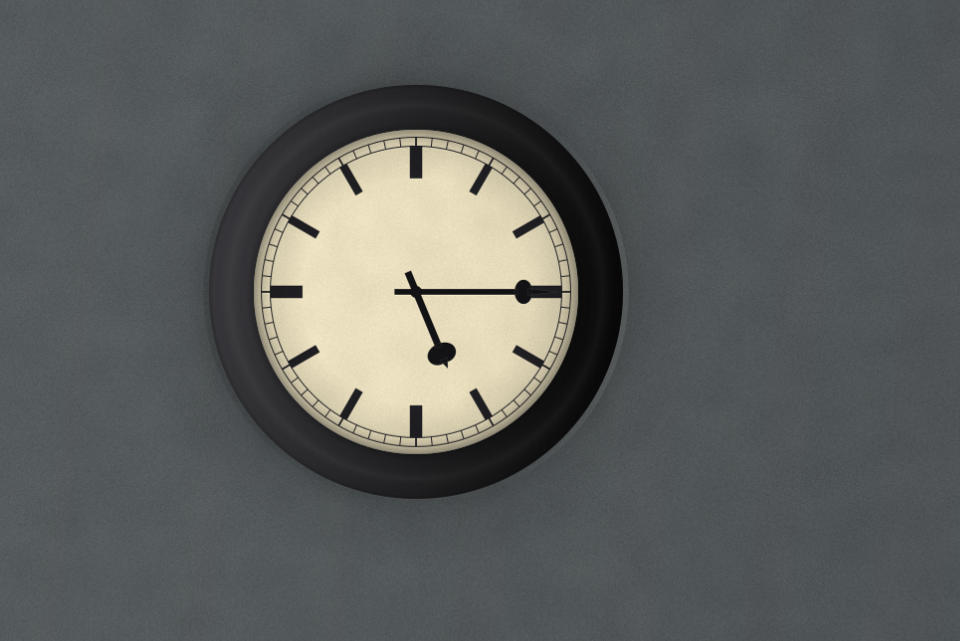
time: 5:15
